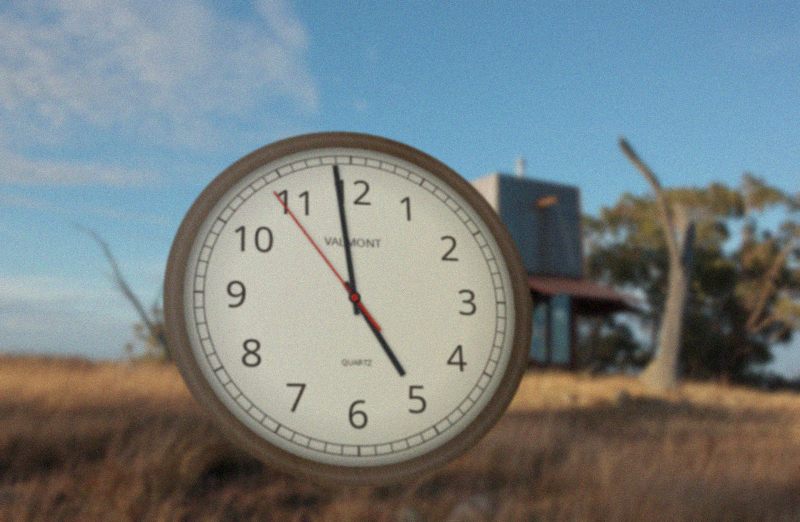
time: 4:58:54
